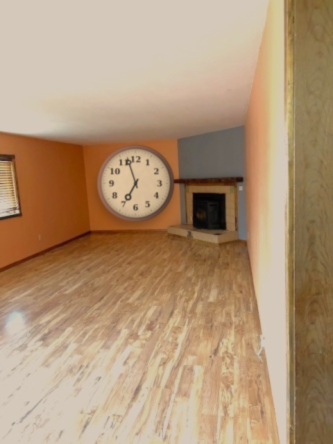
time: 6:57
